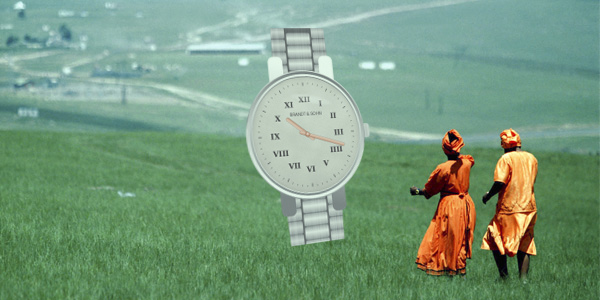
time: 10:18
